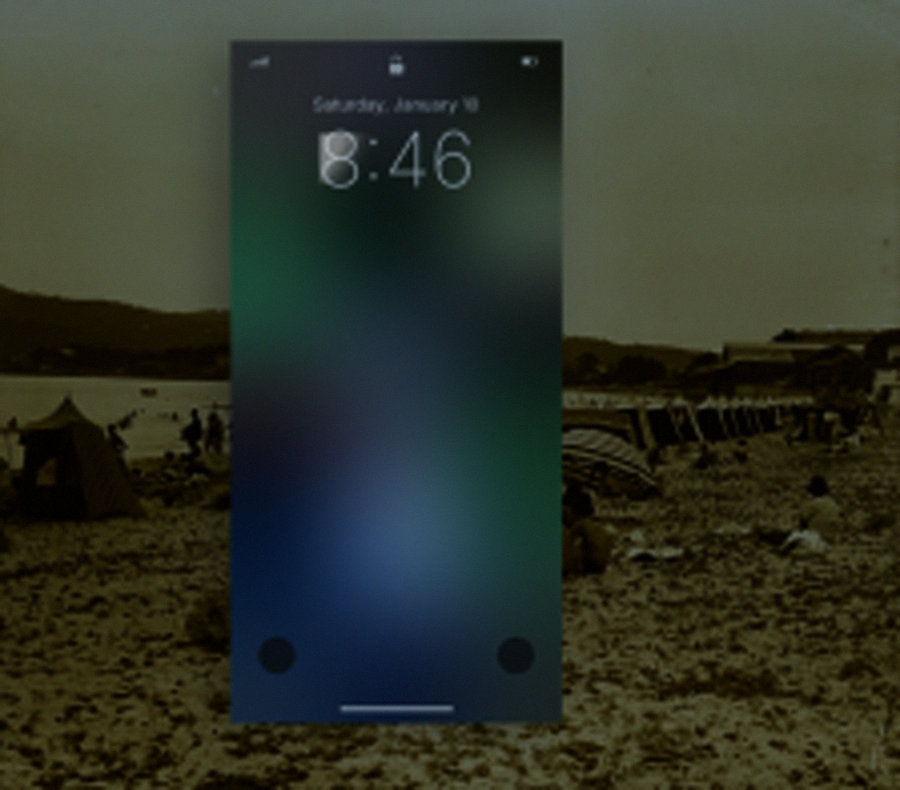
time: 8:46
